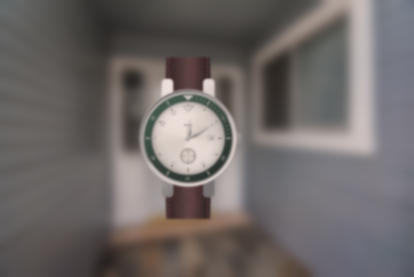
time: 12:10
